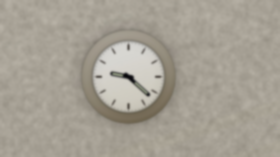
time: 9:22
